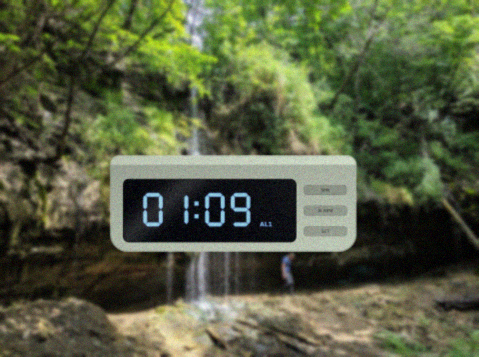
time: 1:09
